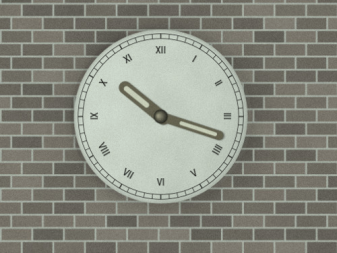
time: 10:18
